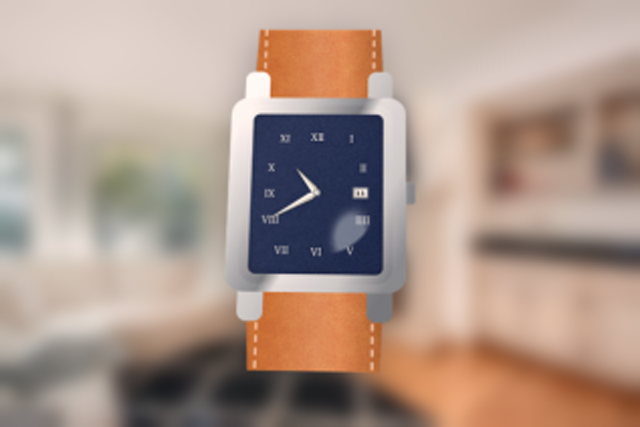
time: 10:40
